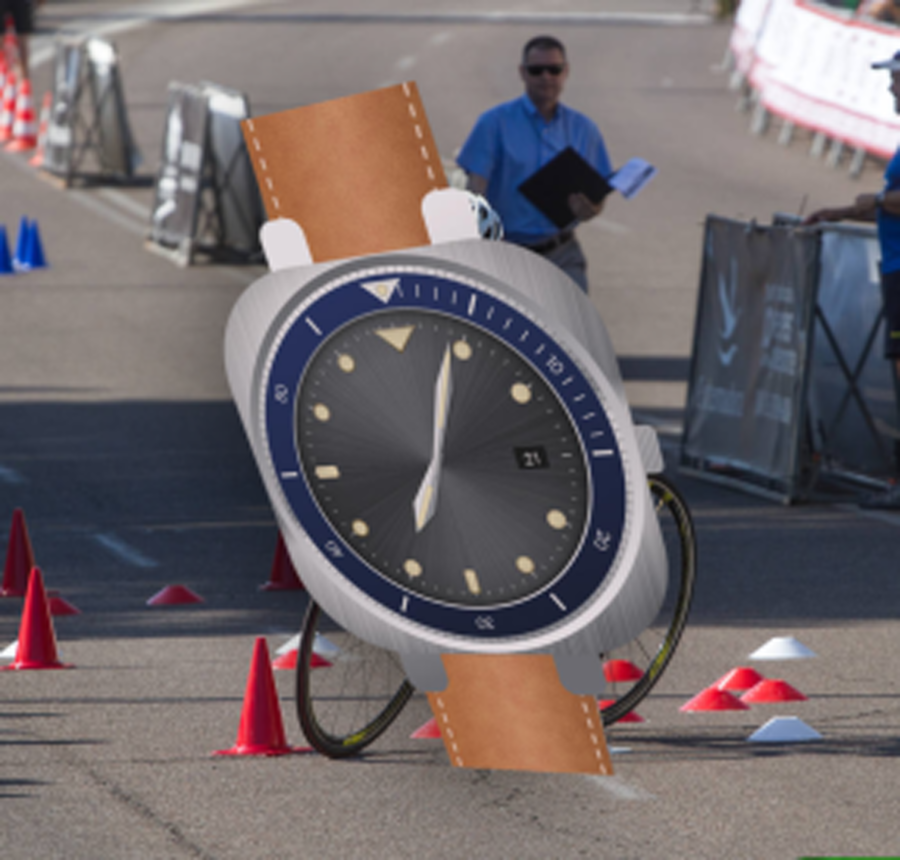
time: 7:04
